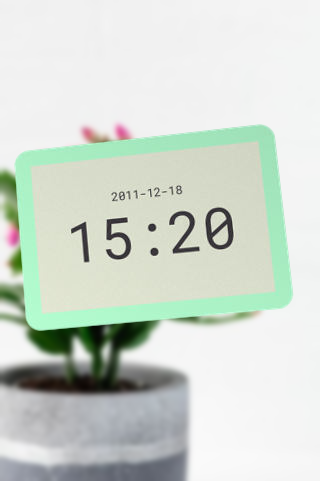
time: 15:20
